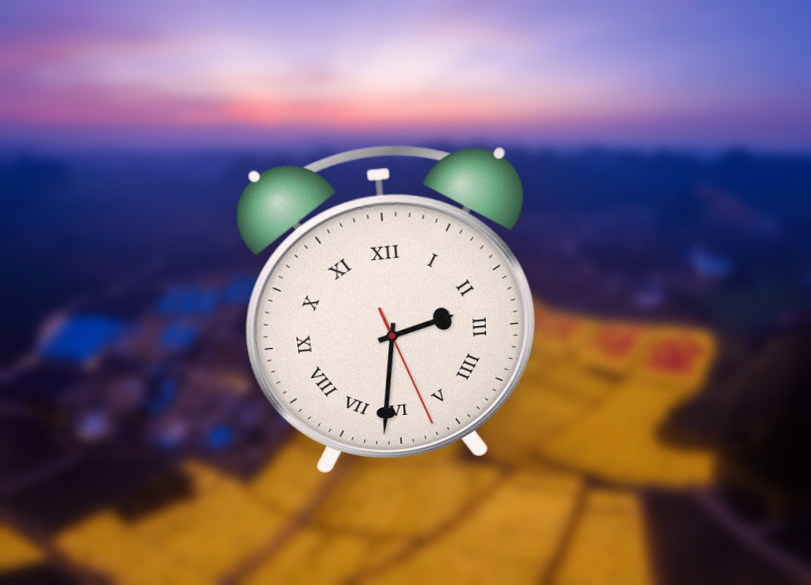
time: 2:31:27
